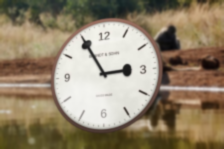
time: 2:55
